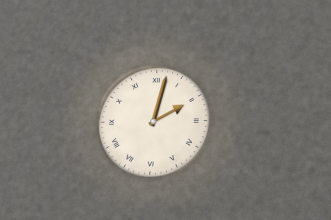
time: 2:02
